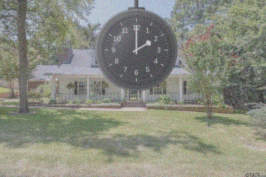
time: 2:00
